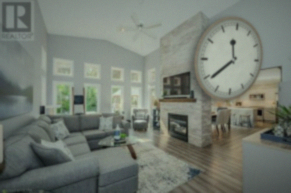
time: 11:39
